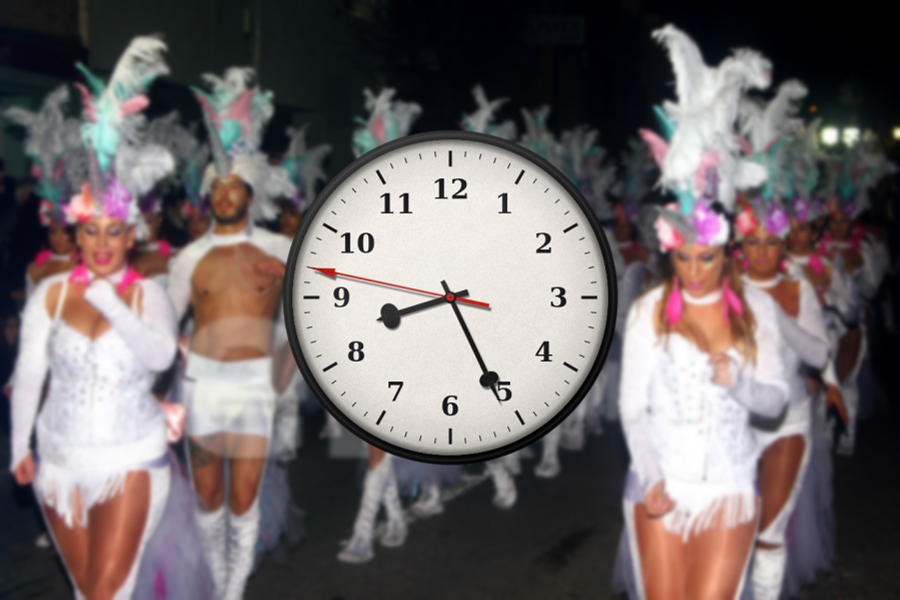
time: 8:25:47
